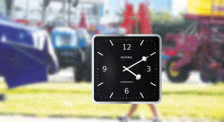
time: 4:10
